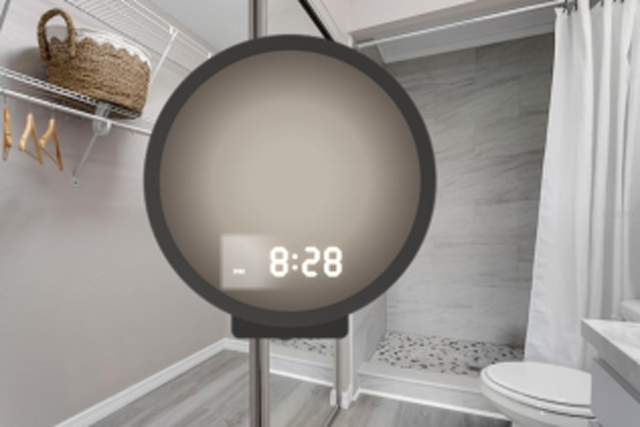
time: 8:28
